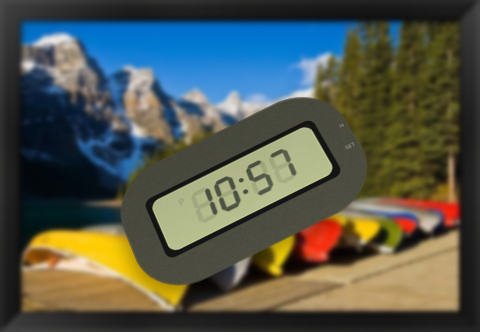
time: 10:57
